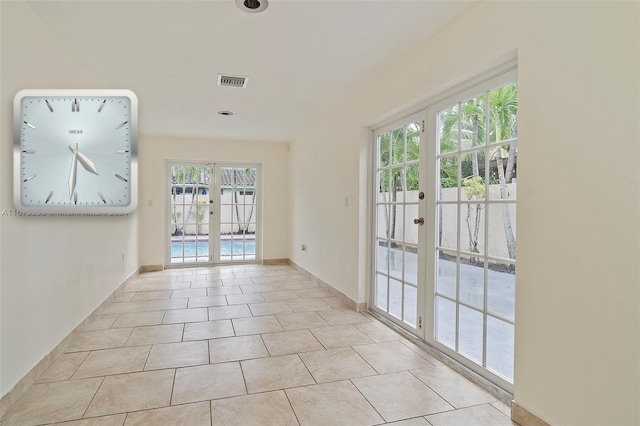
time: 4:31
